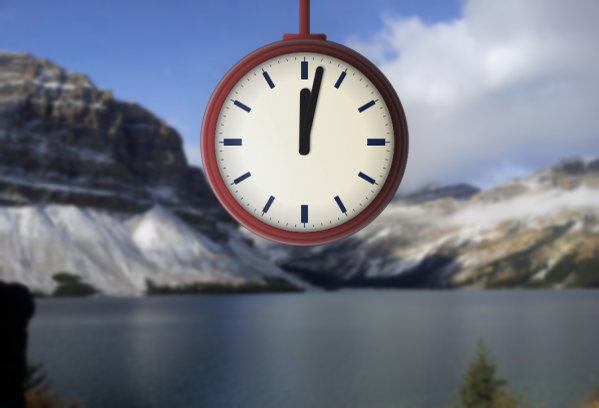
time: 12:02
